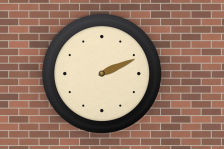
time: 2:11
